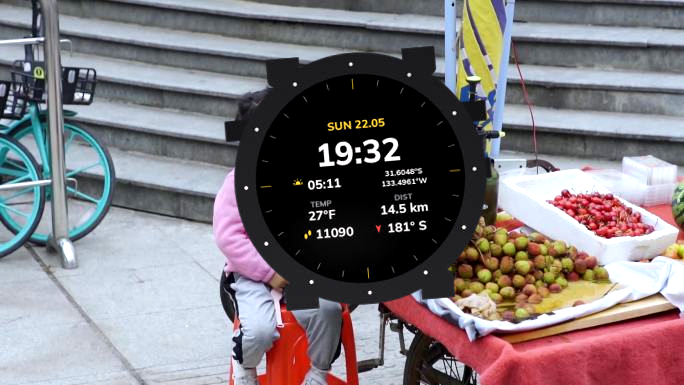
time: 19:32
